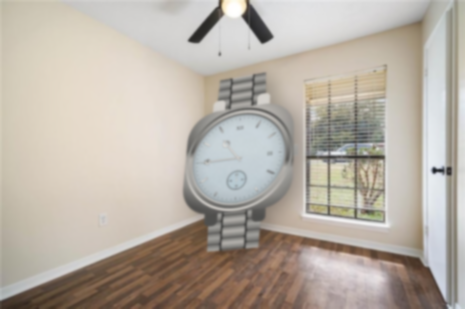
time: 10:45
